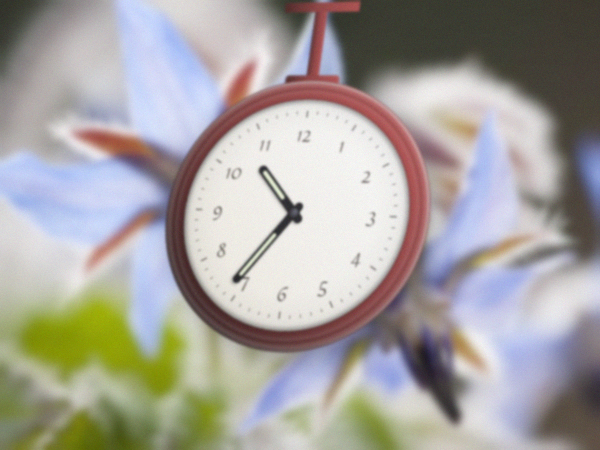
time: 10:36
